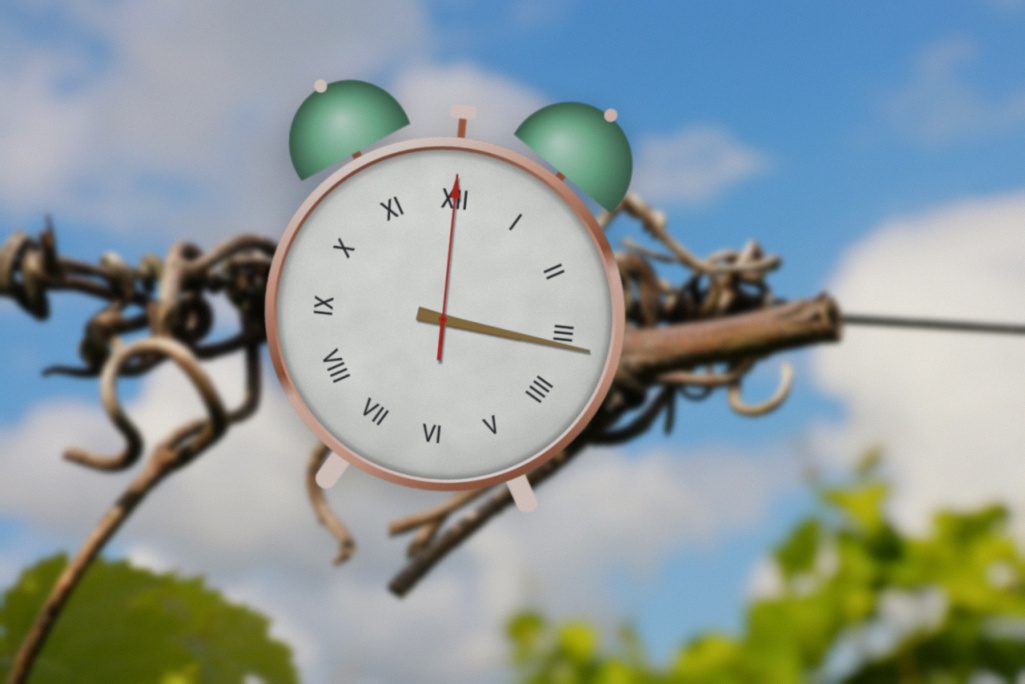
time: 3:16:00
